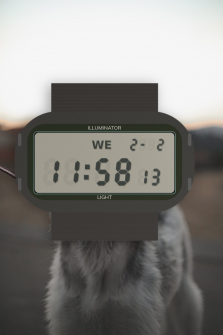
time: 11:58:13
